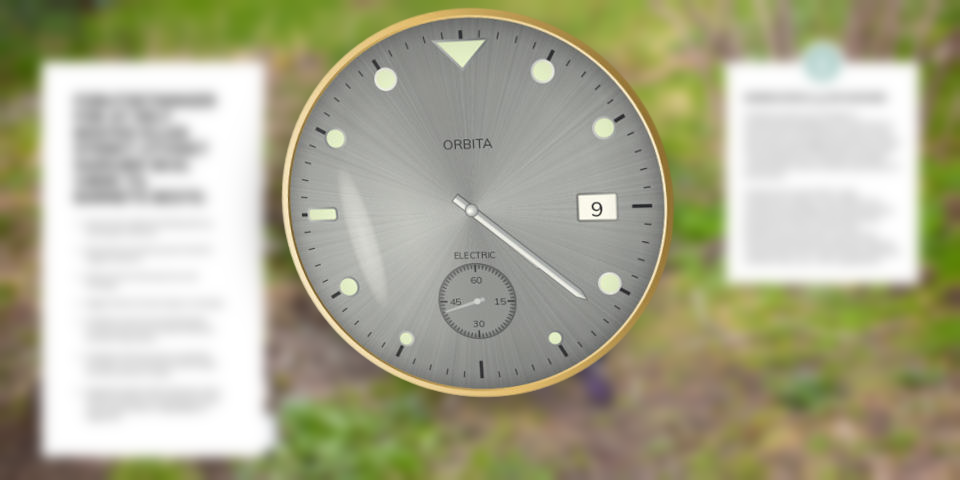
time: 4:21:42
